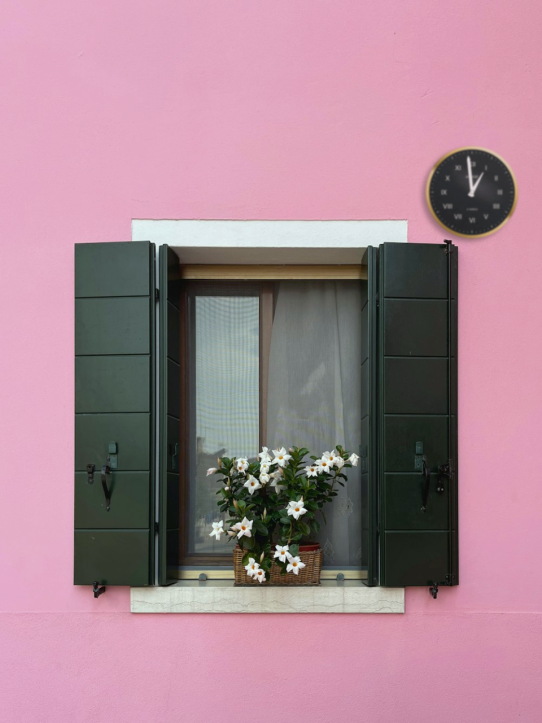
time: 12:59
